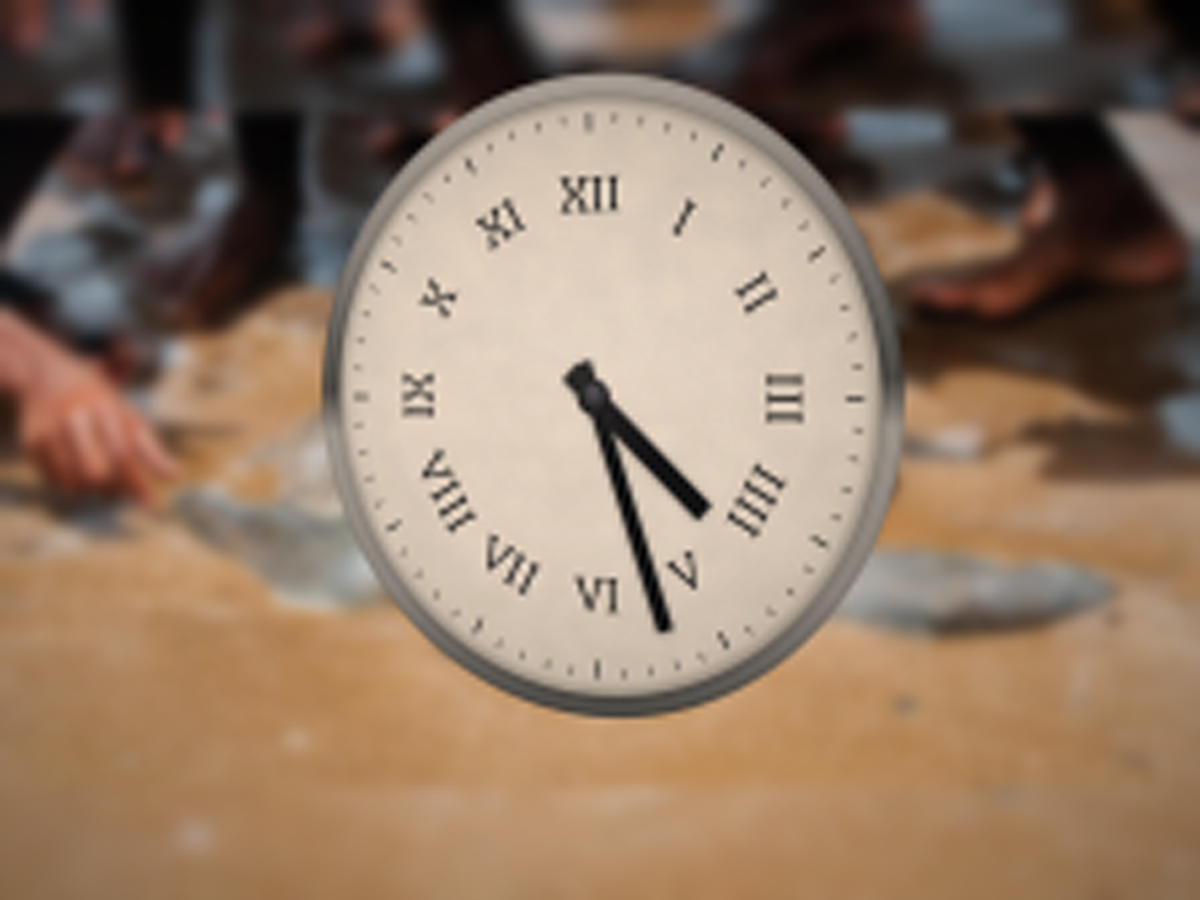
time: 4:27
